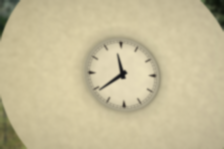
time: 11:39
